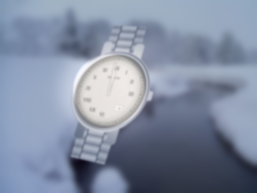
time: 11:59
